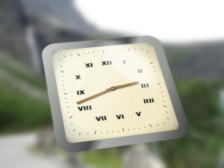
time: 2:42
